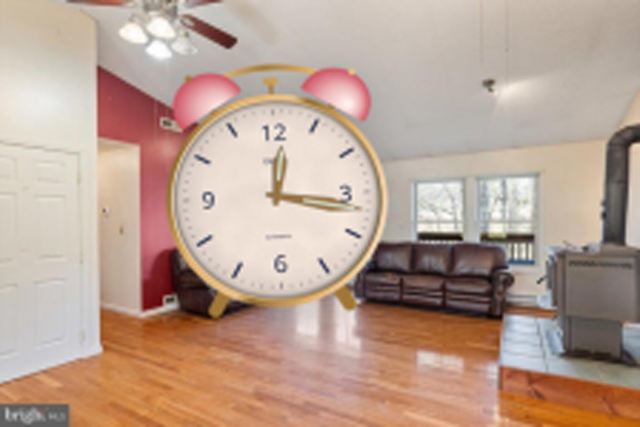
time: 12:17
